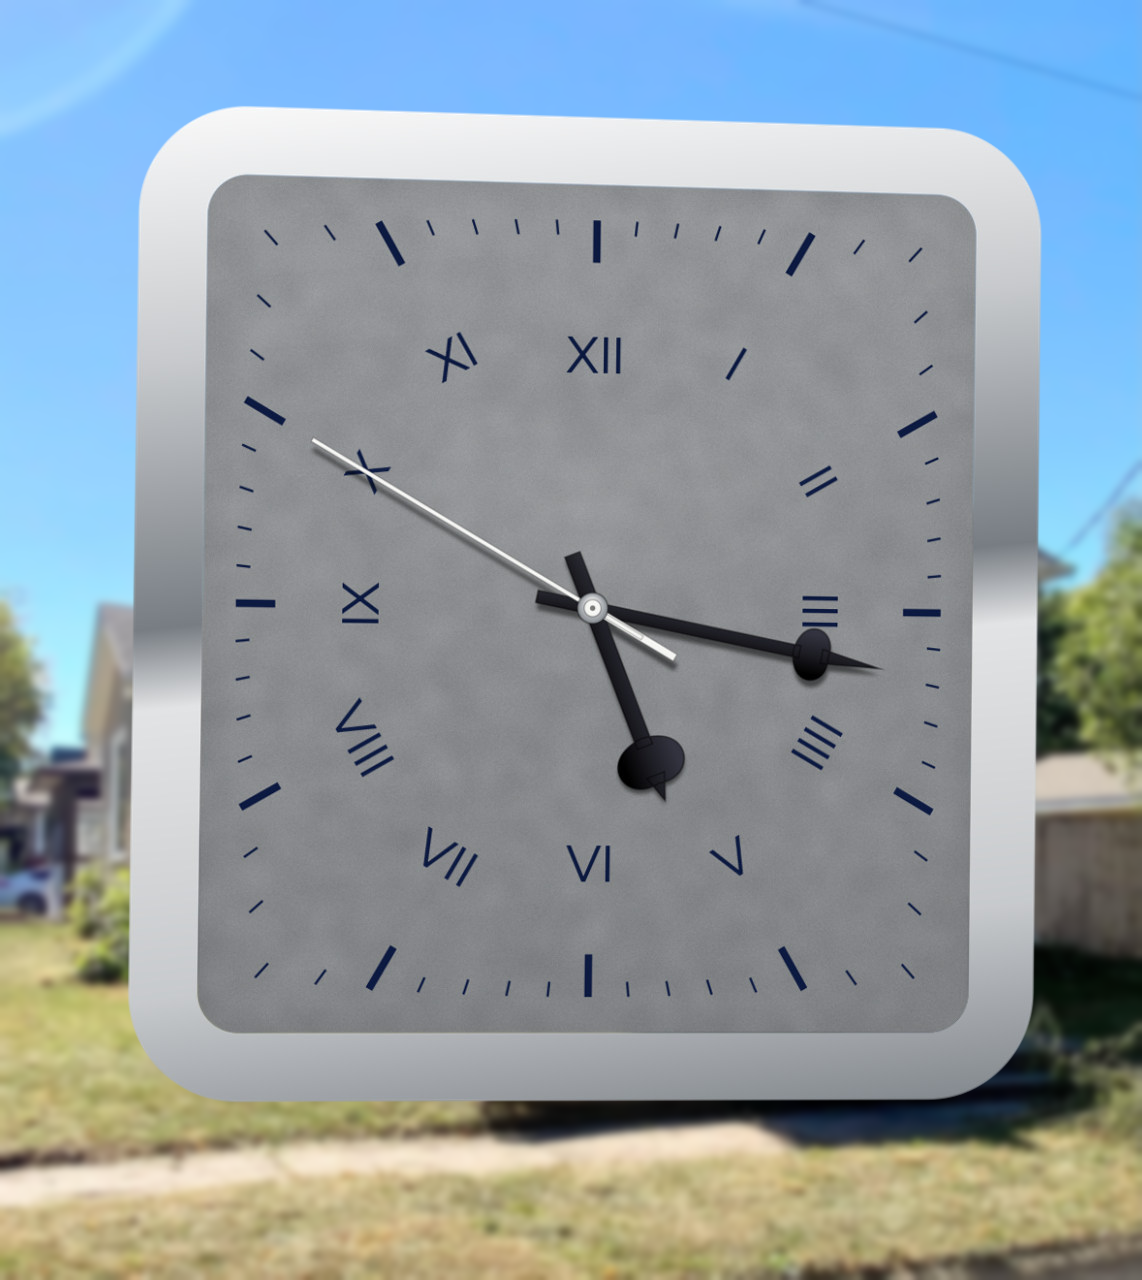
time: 5:16:50
